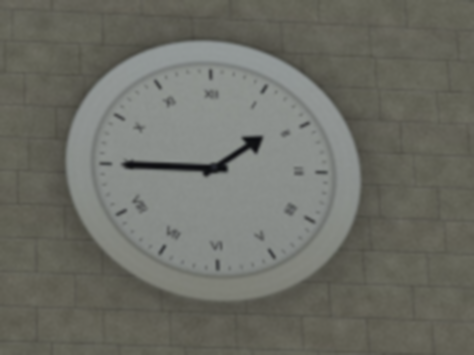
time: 1:45
